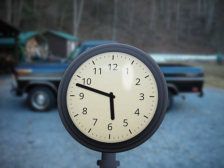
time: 5:48
